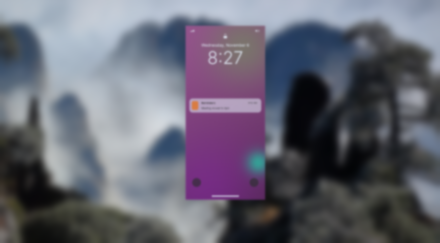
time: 8:27
